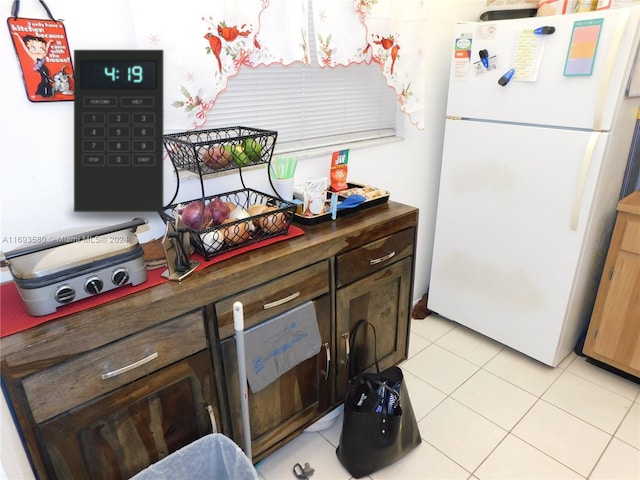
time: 4:19
